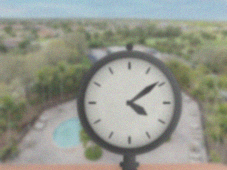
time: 4:09
